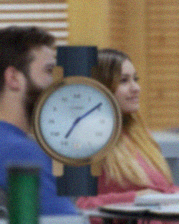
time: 7:09
